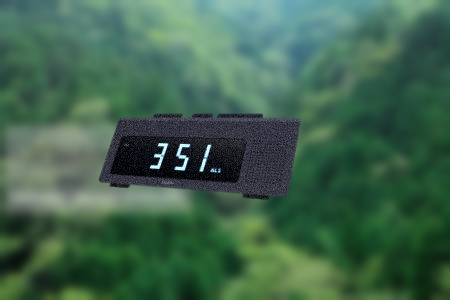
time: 3:51
